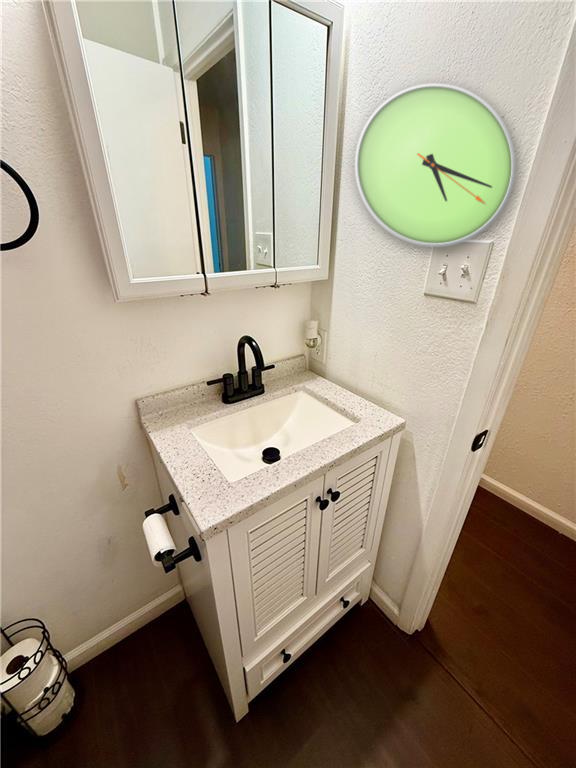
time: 5:18:21
